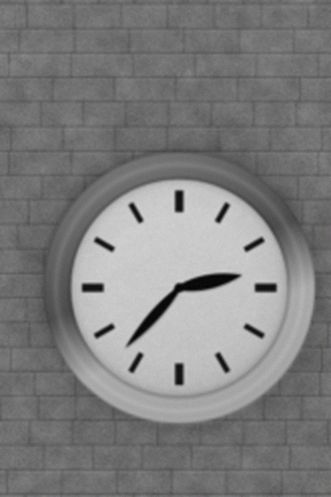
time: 2:37
